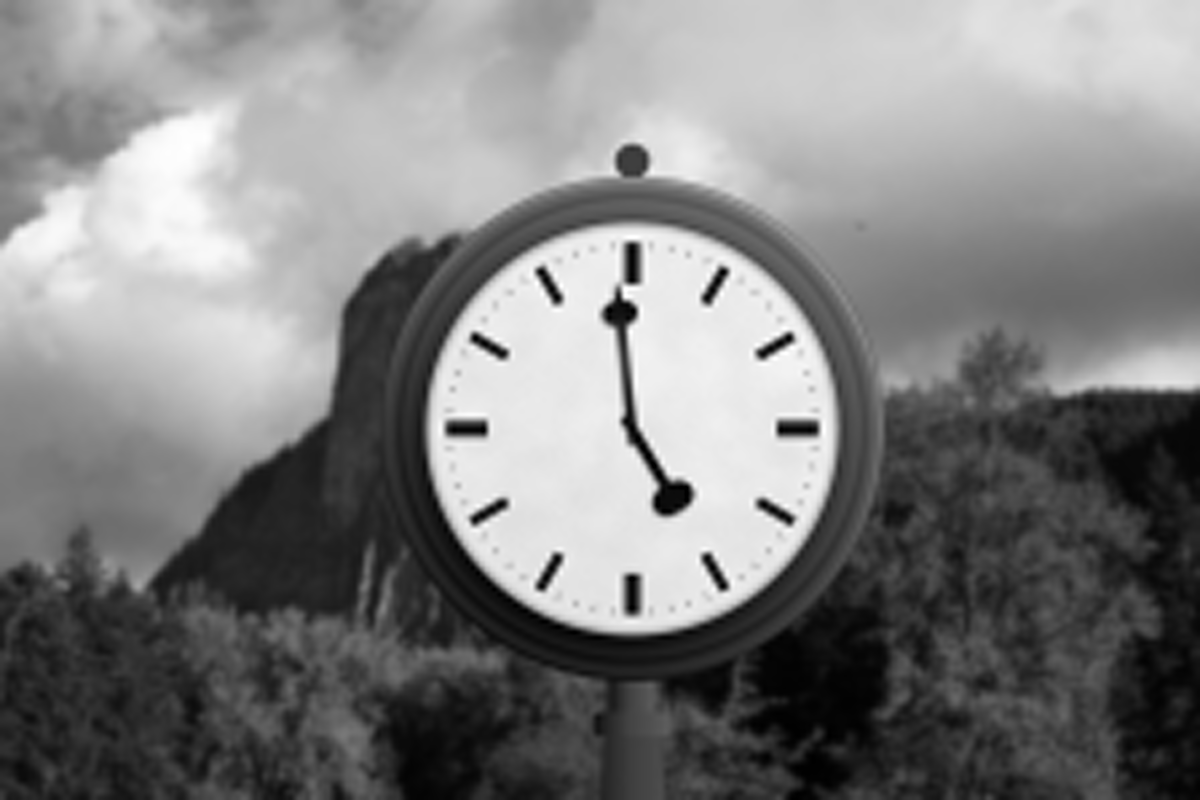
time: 4:59
